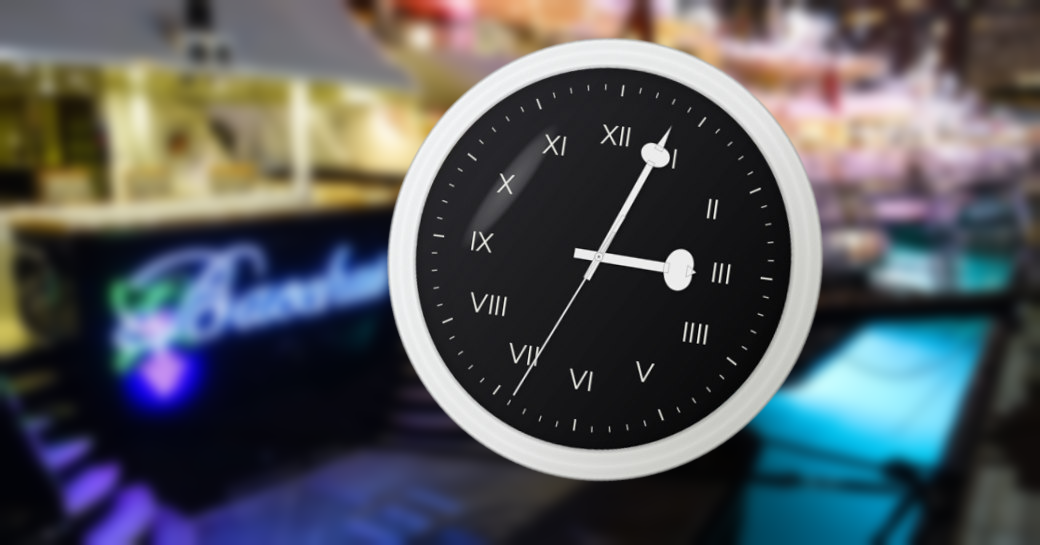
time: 3:03:34
